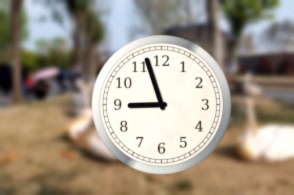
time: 8:57
